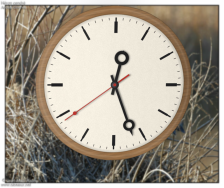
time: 12:26:39
